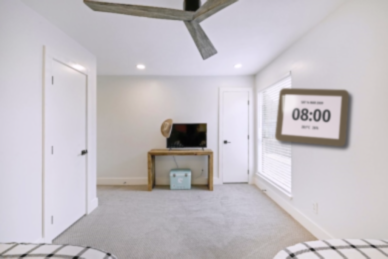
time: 8:00
